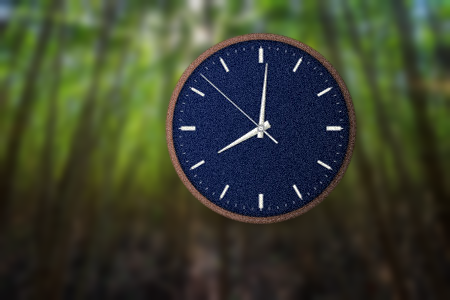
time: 8:00:52
